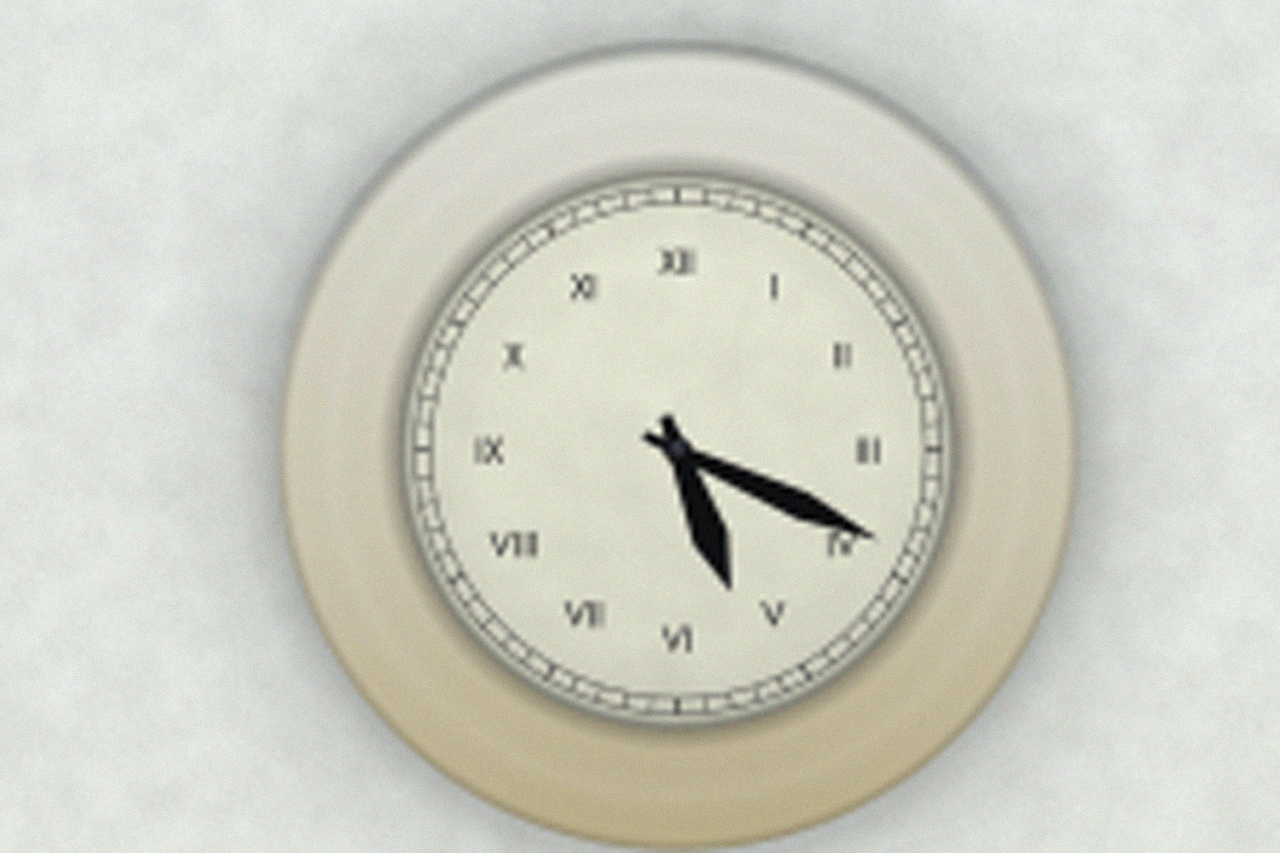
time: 5:19
